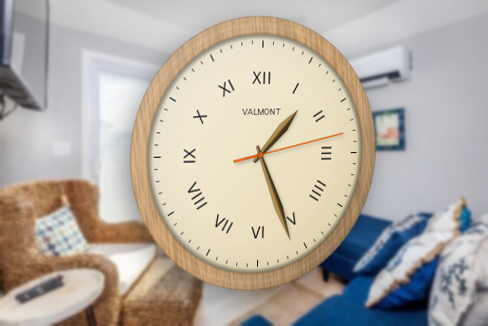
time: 1:26:13
